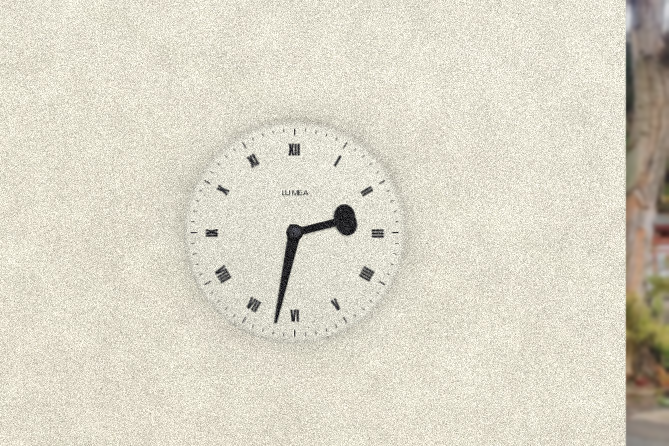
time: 2:32
